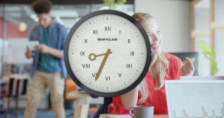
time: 8:34
